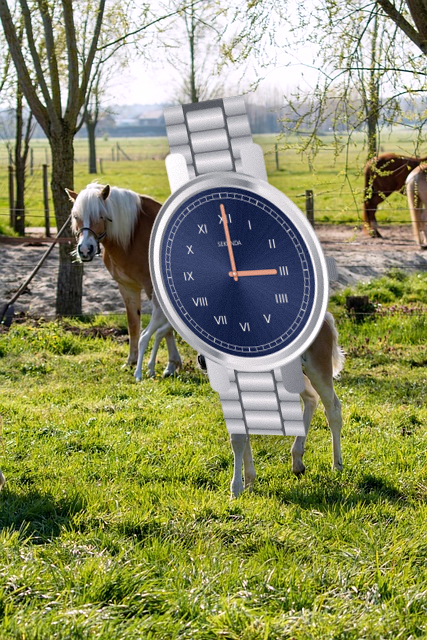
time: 3:00
